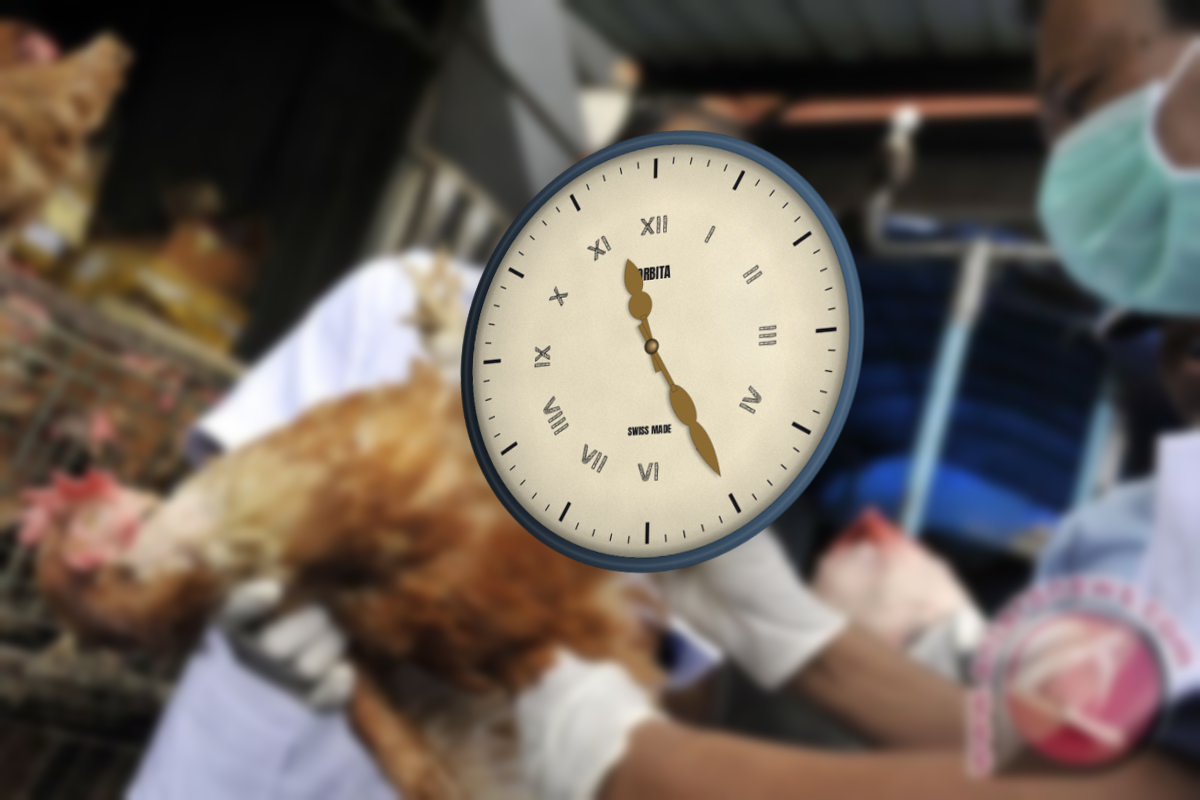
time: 11:25
